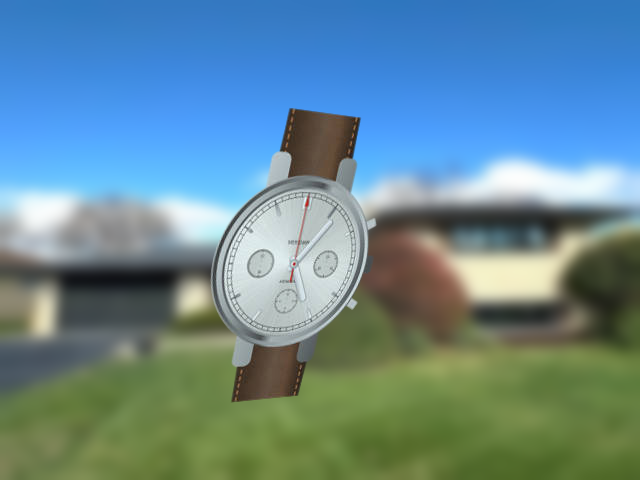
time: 5:06
